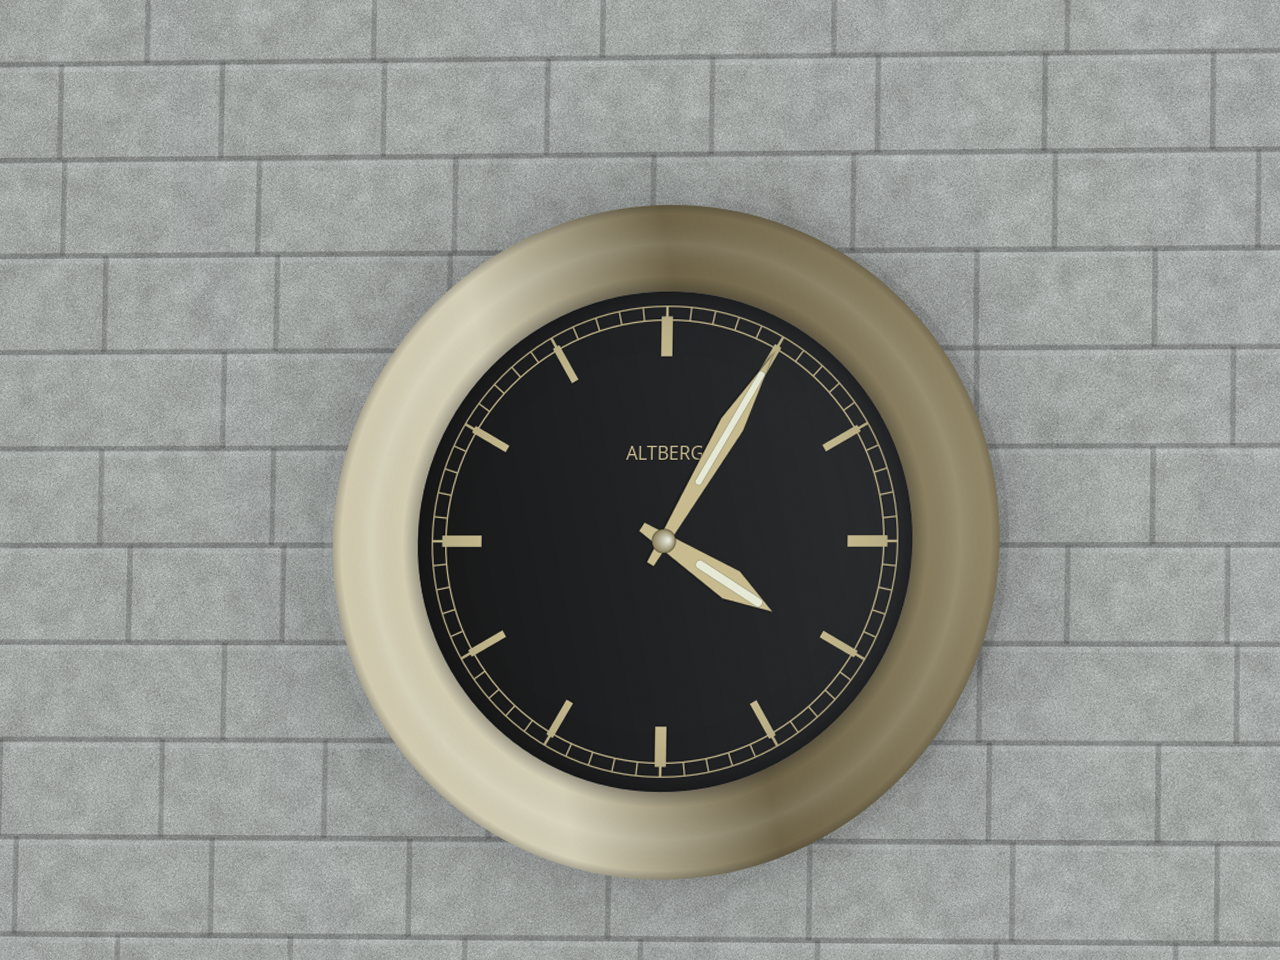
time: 4:05
